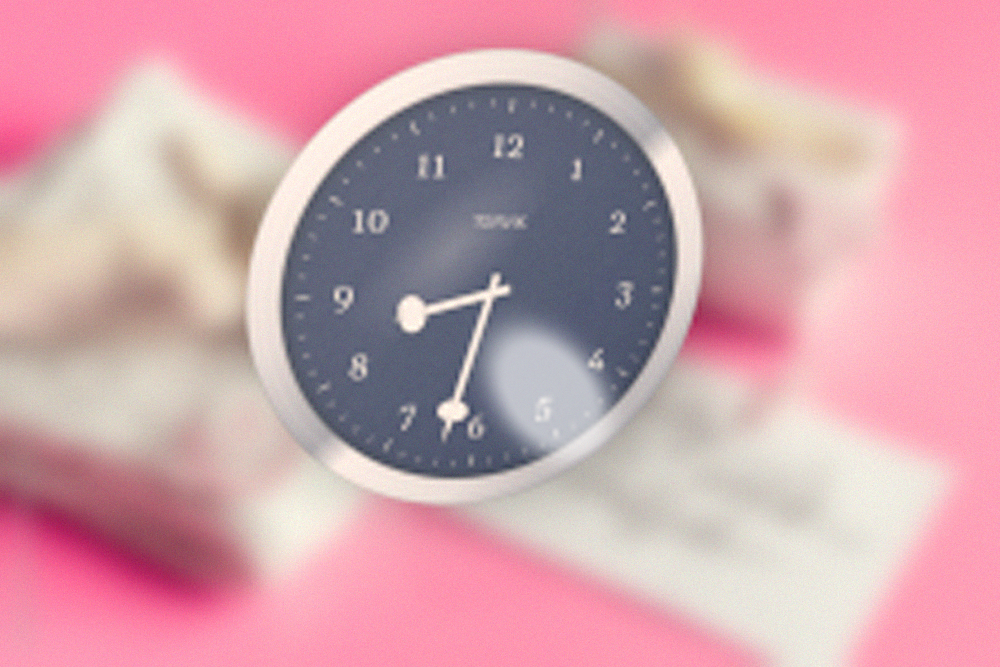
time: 8:32
